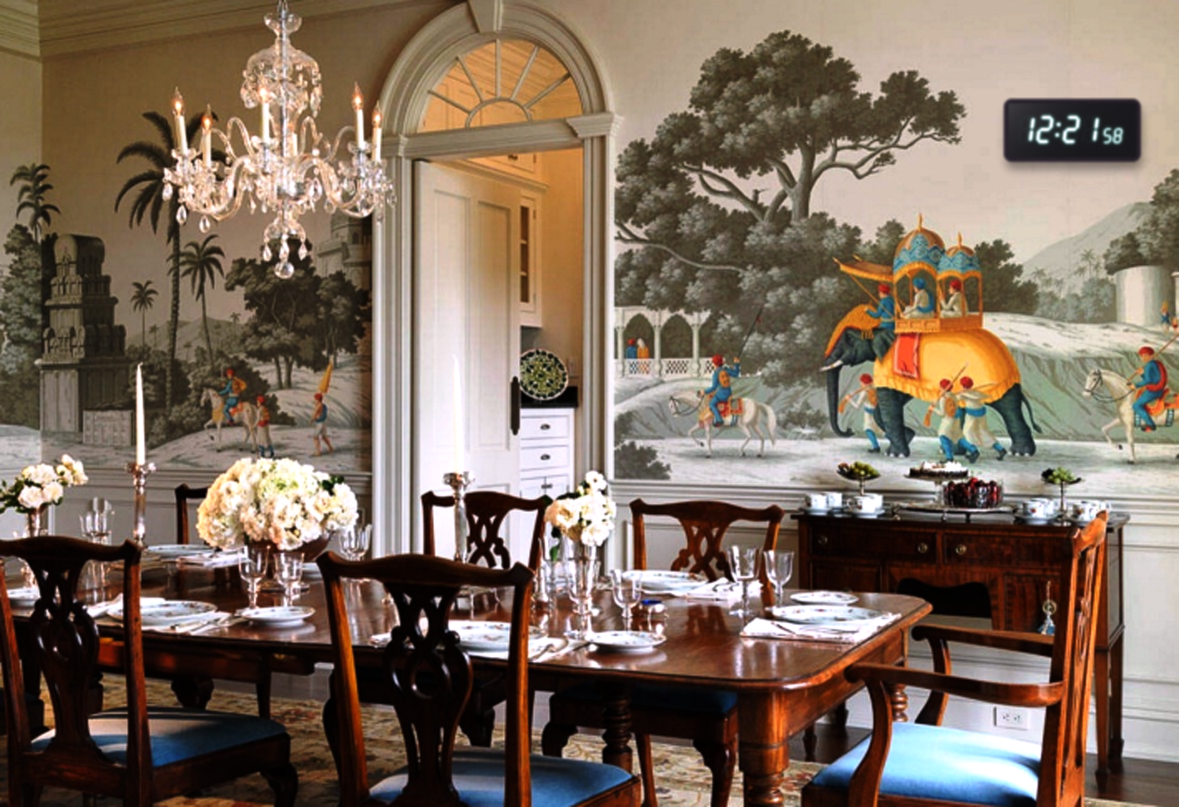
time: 12:21:58
